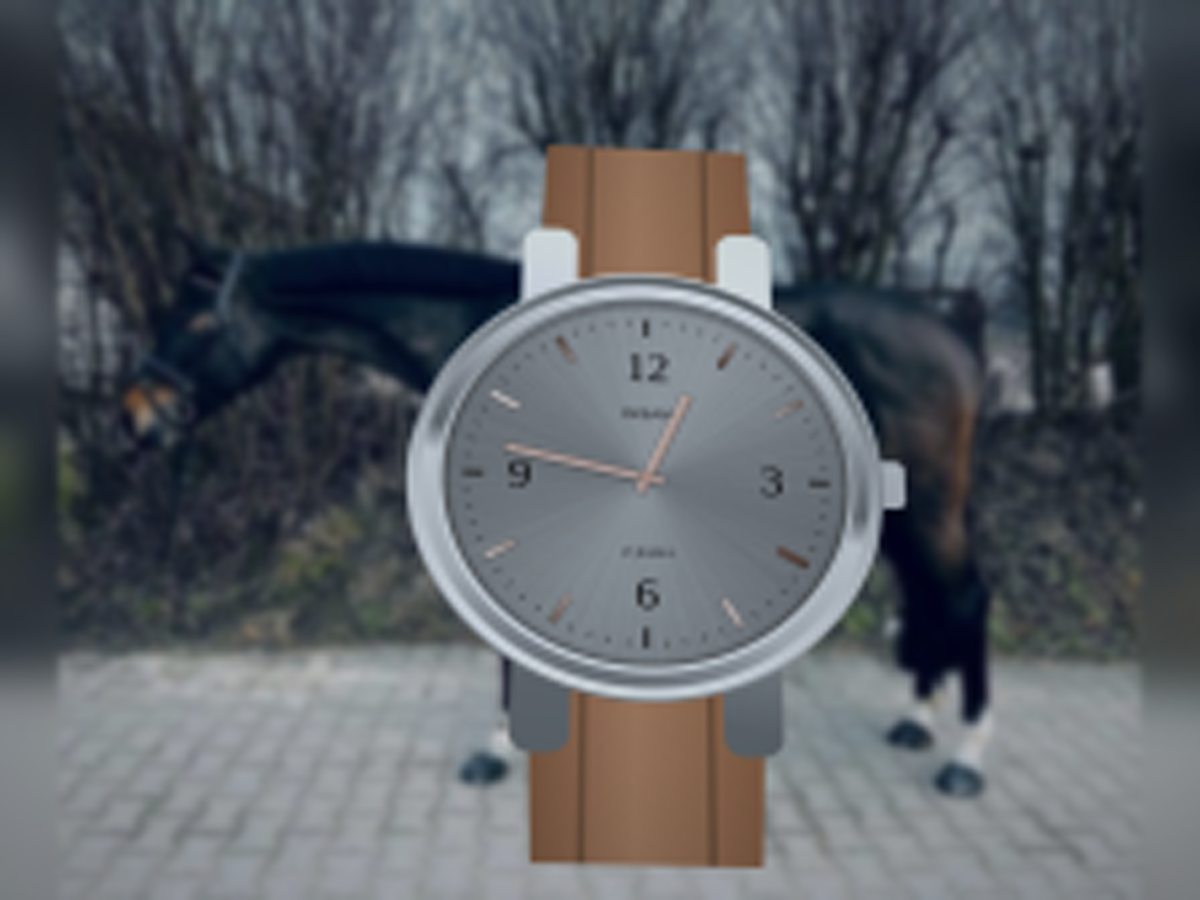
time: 12:47
